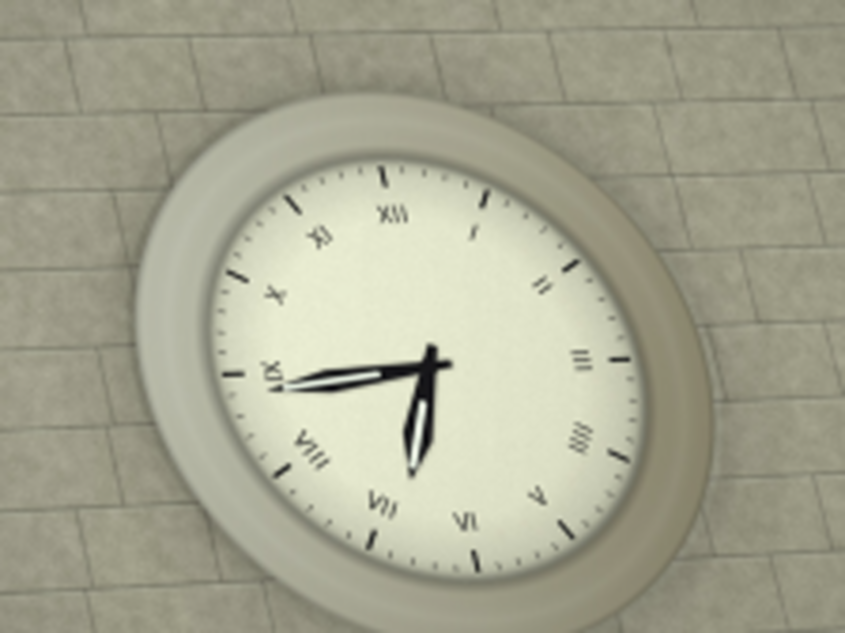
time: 6:44
